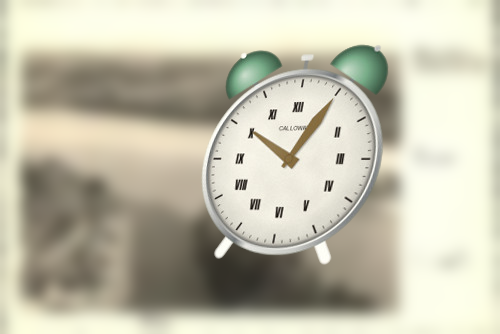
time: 10:05
